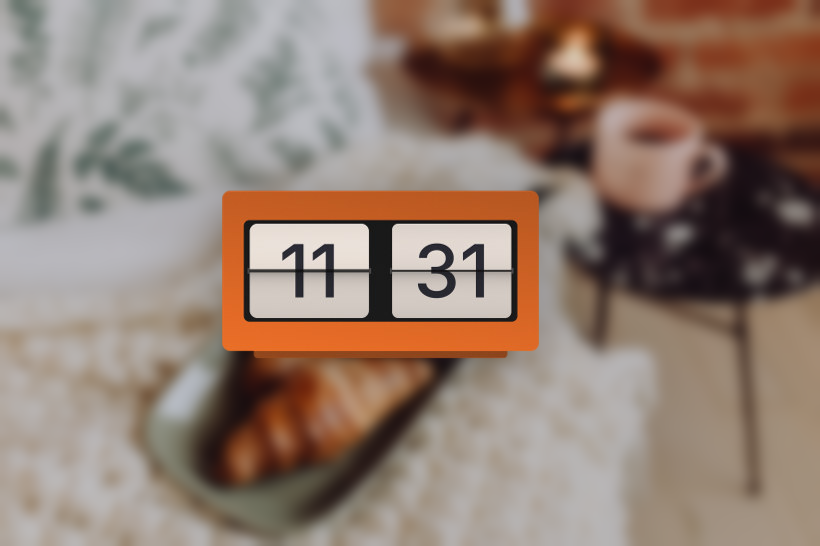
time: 11:31
